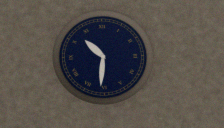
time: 10:31
